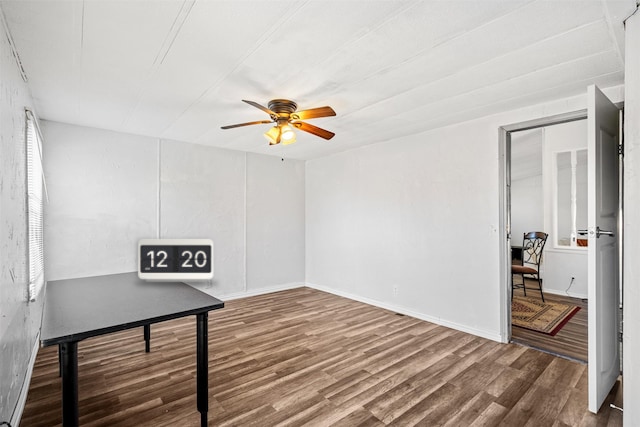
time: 12:20
